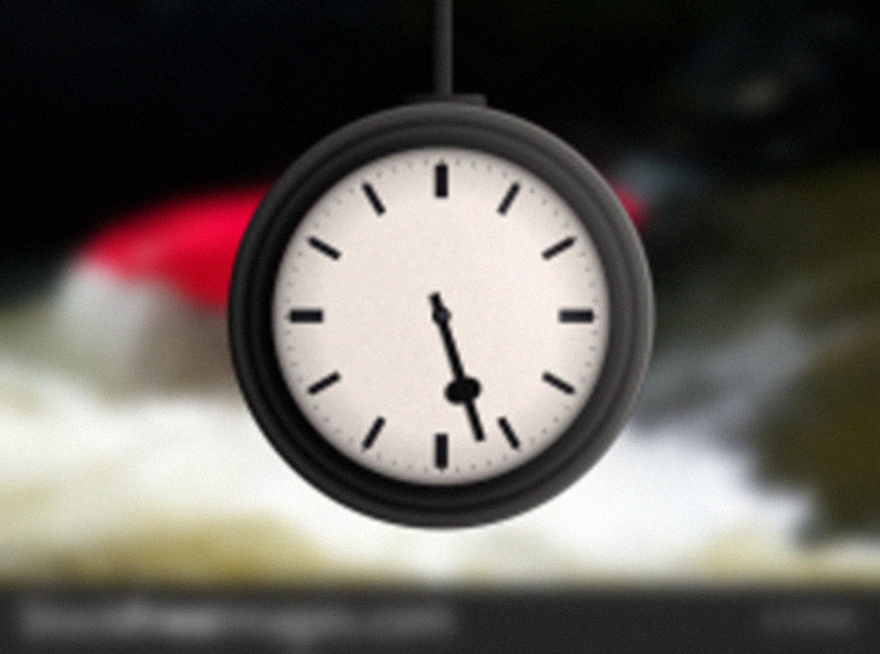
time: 5:27
